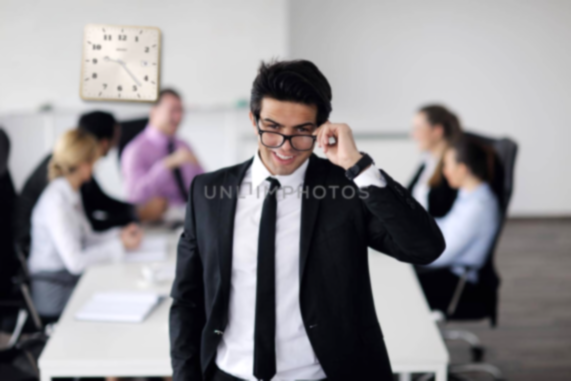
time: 9:23
